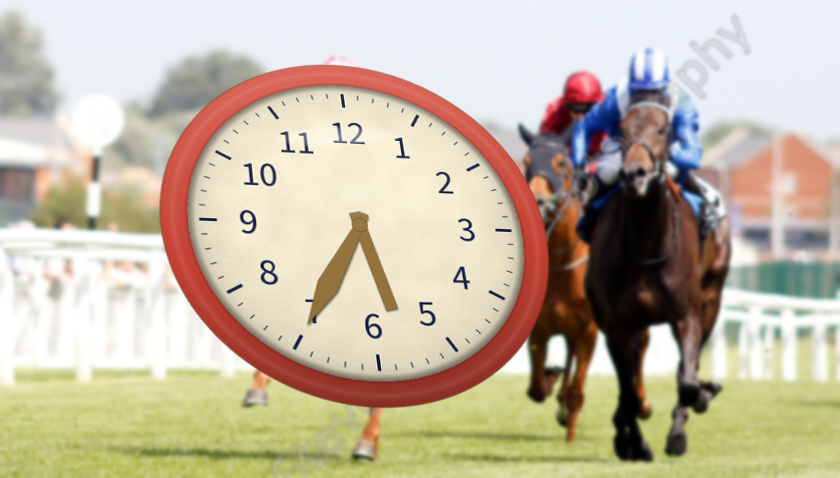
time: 5:35
